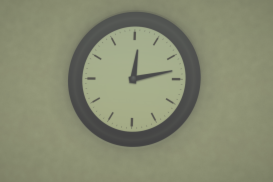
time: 12:13
